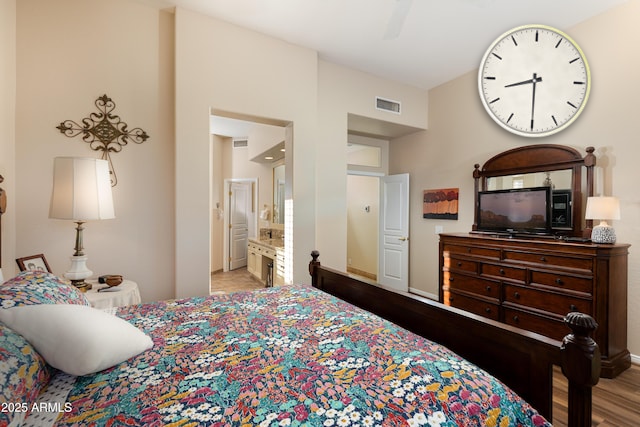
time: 8:30
